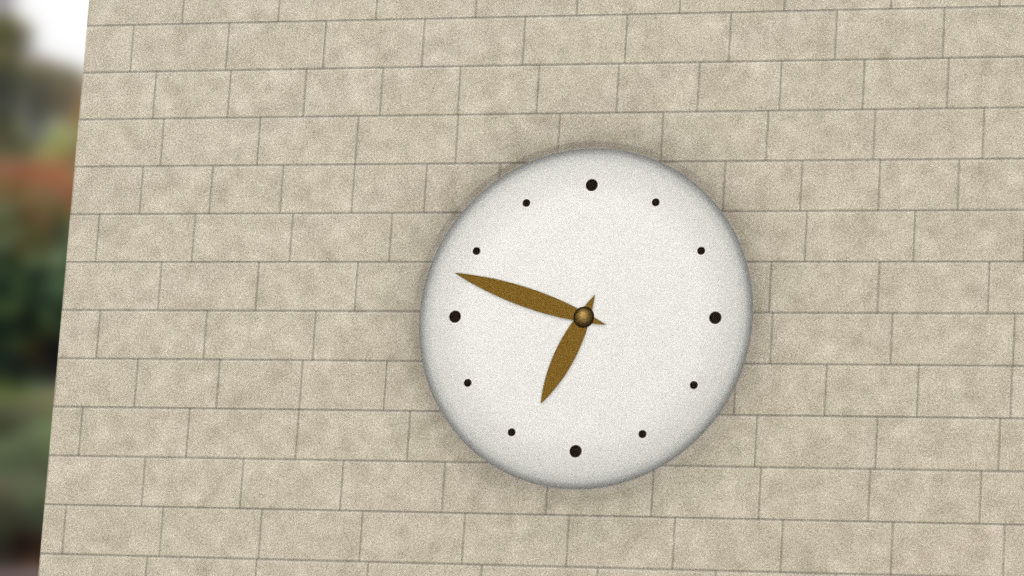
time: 6:48
